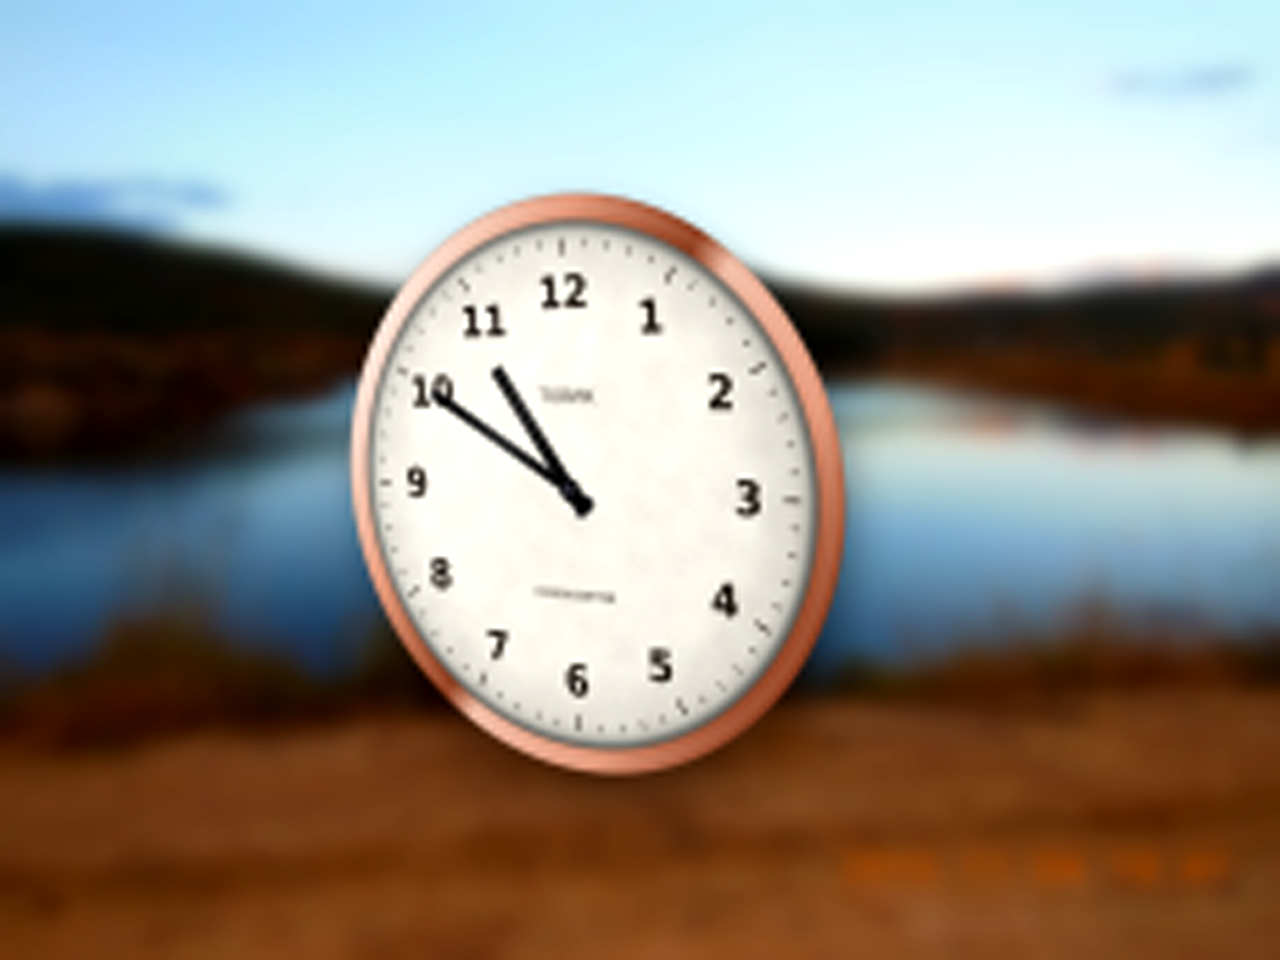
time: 10:50
